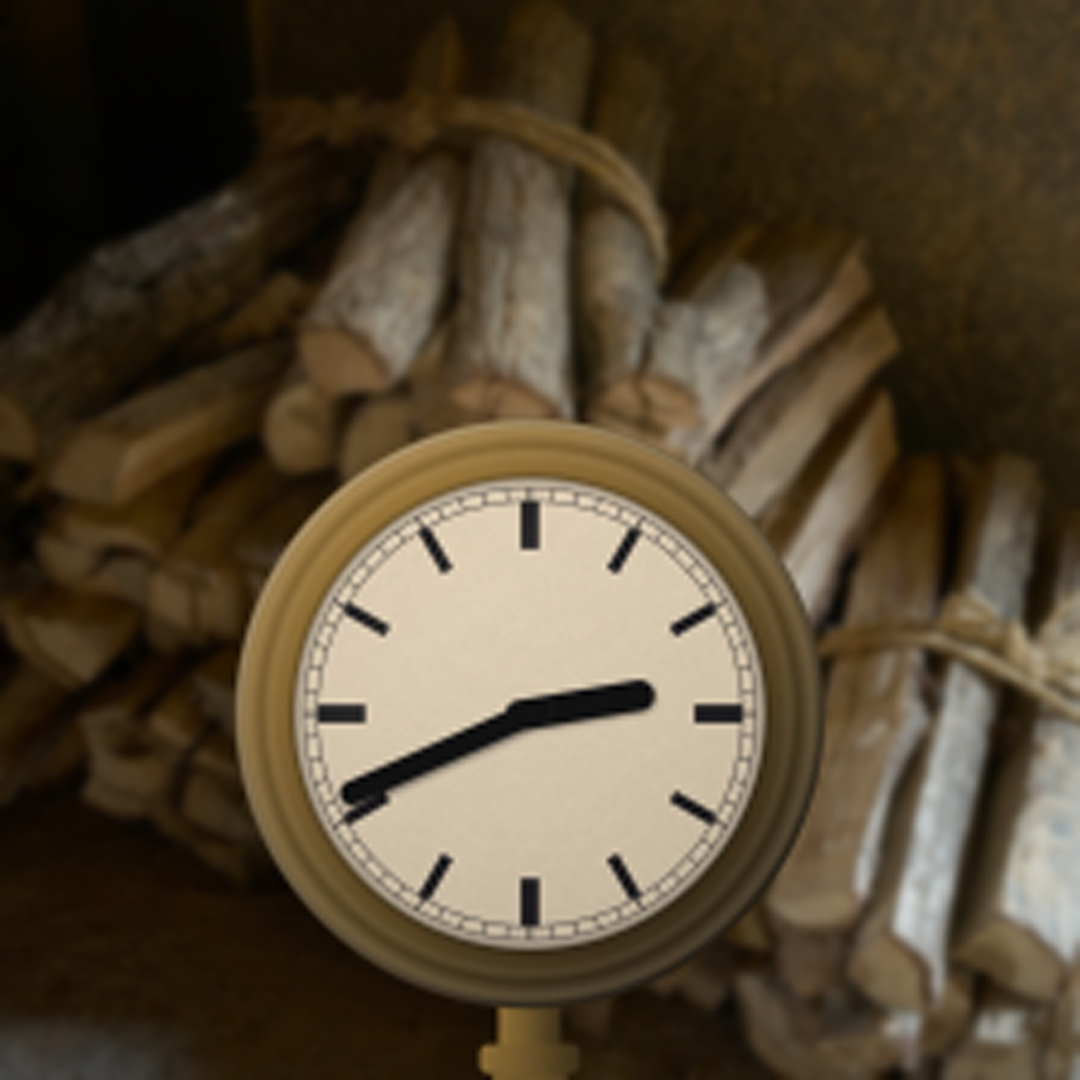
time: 2:41
